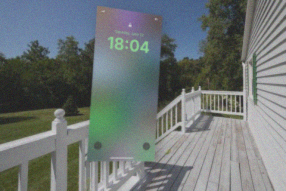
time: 18:04
